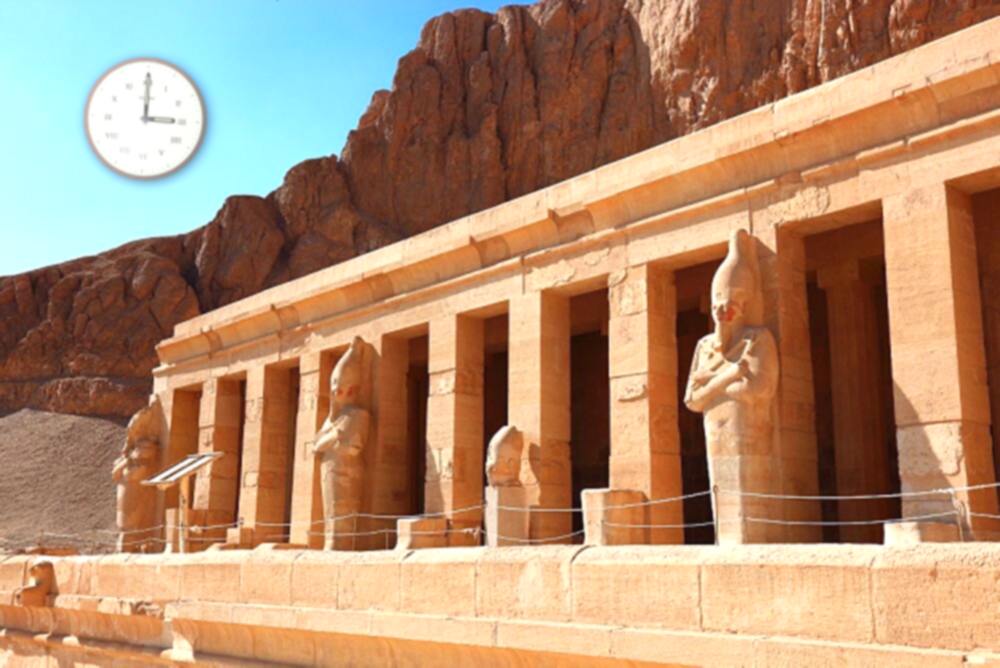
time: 3:00
